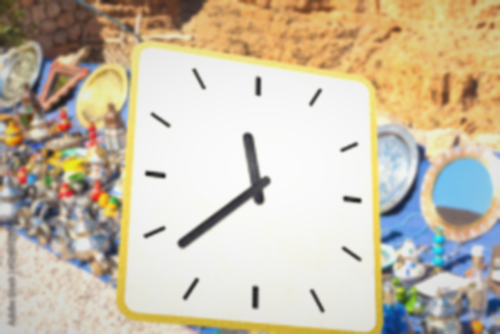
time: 11:38
